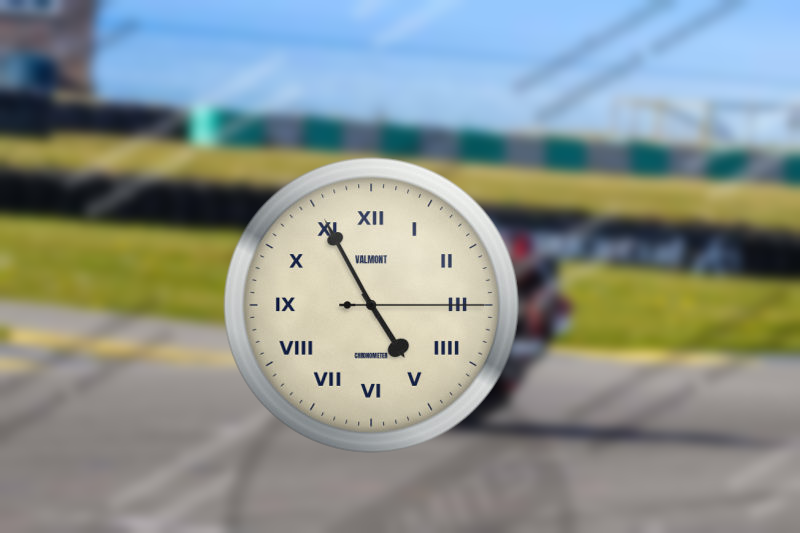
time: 4:55:15
